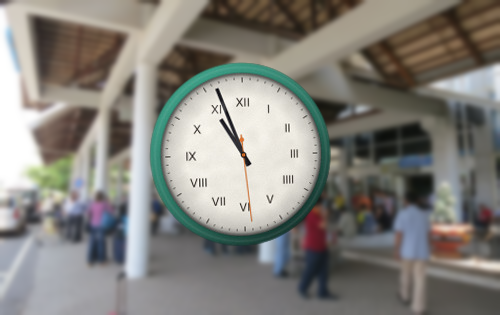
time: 10:56:29
